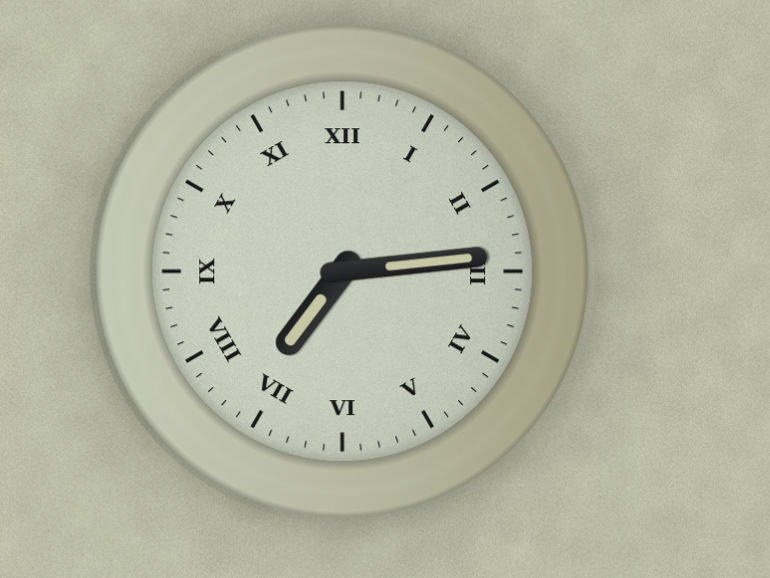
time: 7:14
